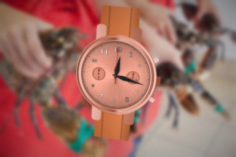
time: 12:17
